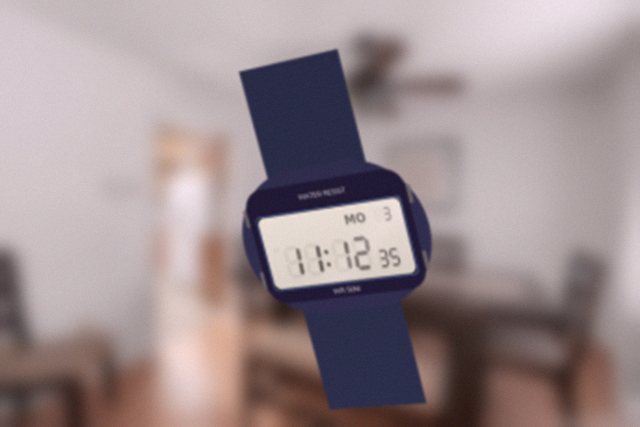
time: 11:12:35
